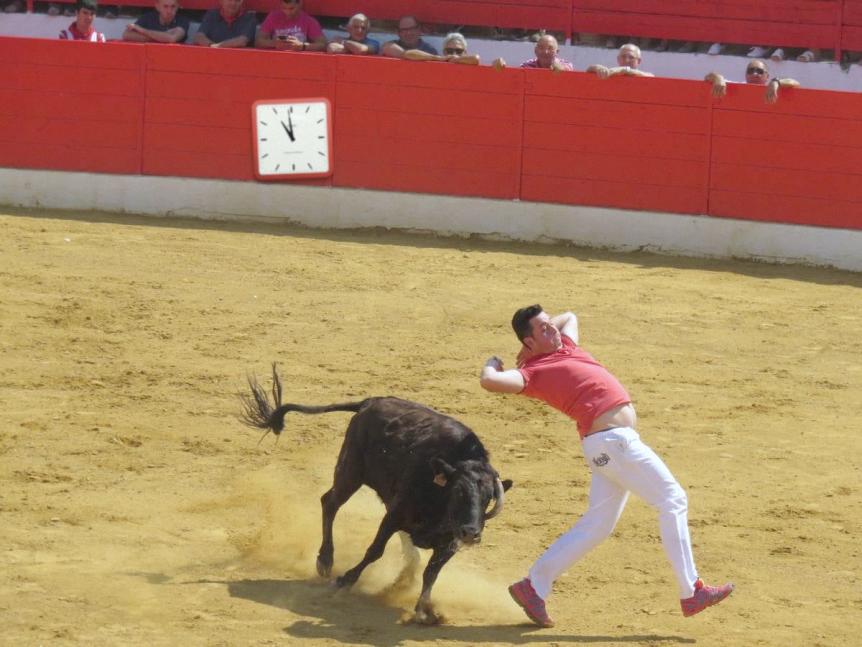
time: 10:59
